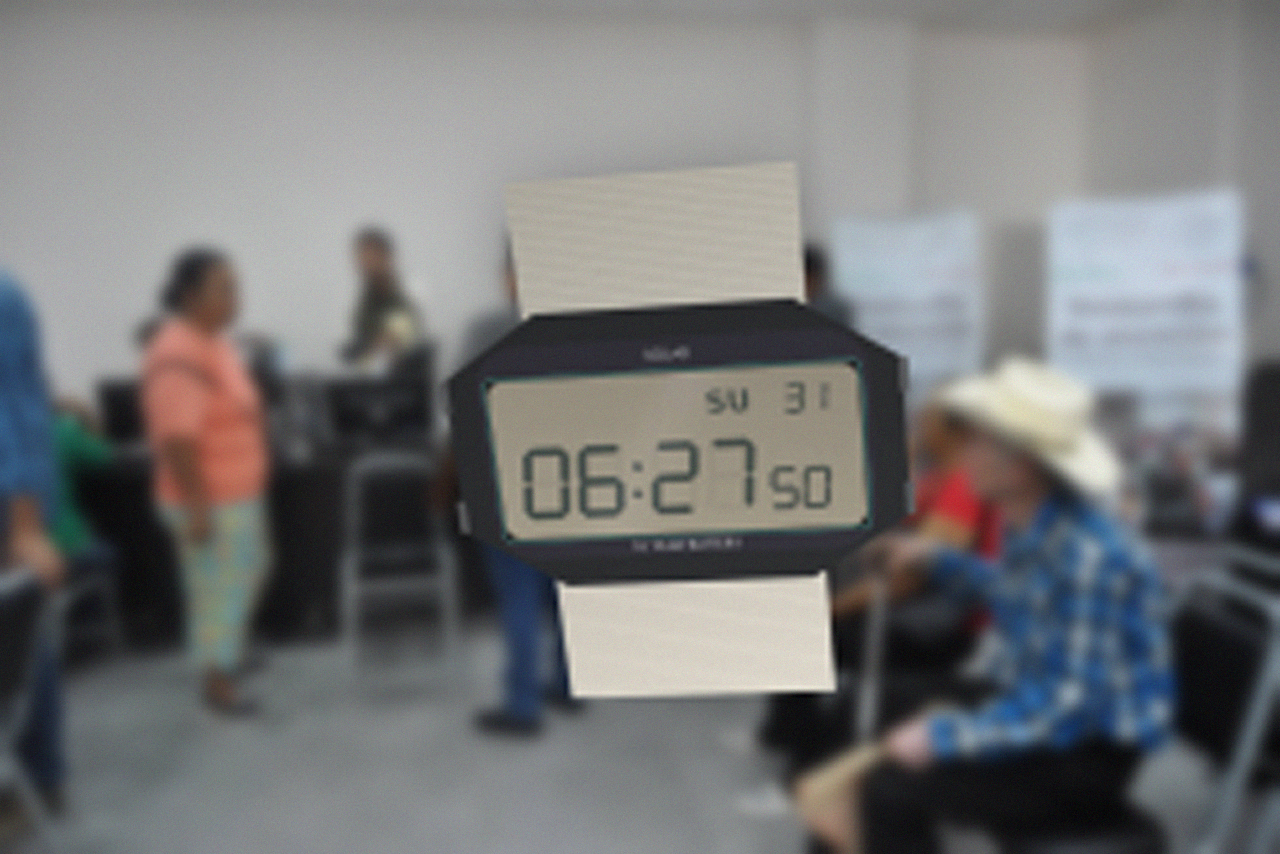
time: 6:27:50
